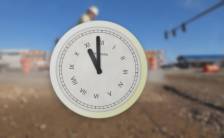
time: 10:59
